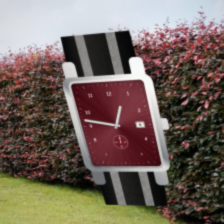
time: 12:47
